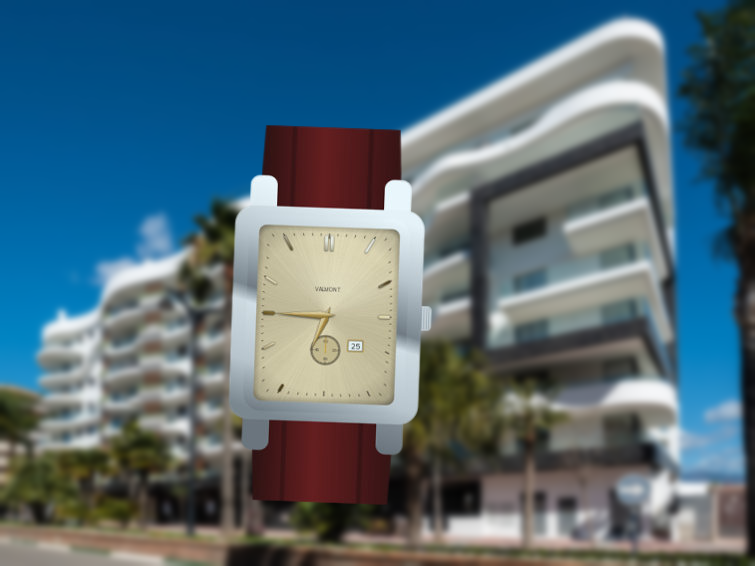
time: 6:45
